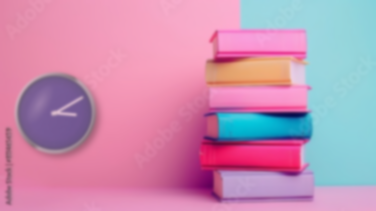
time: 3:10
